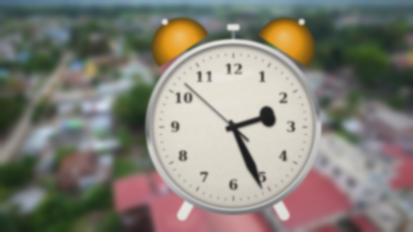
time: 2:25:52
